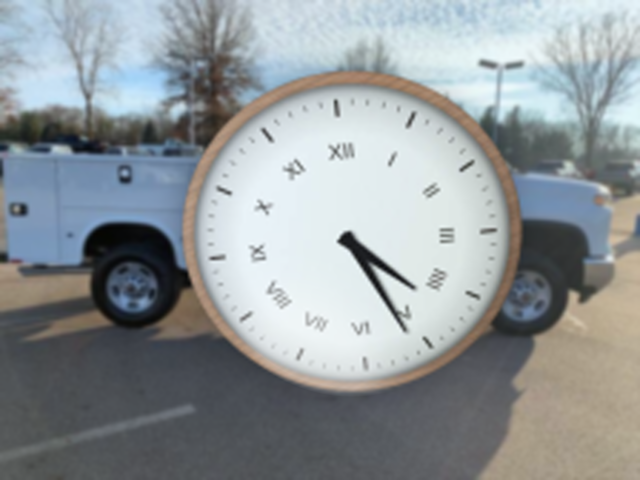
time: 4:26
